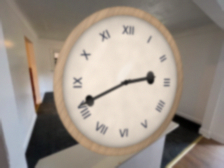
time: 2:41
